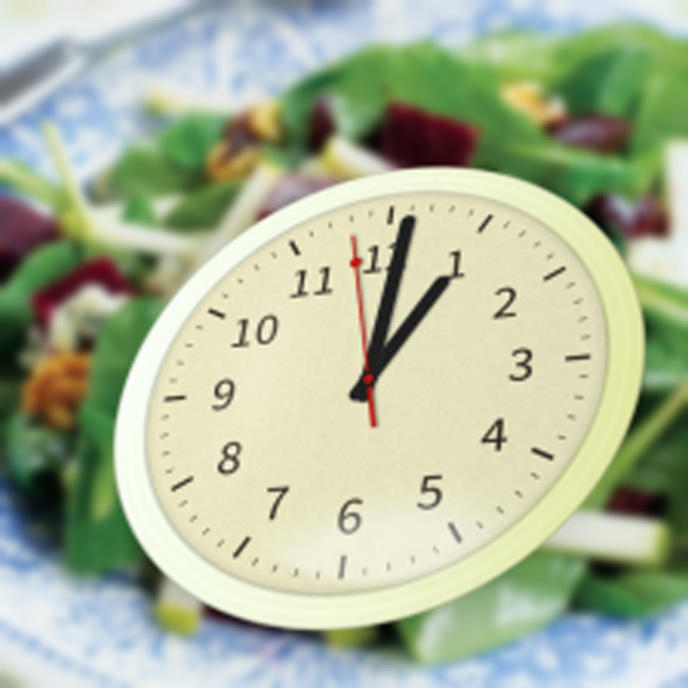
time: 1:00:58
